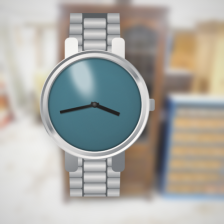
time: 3:43
